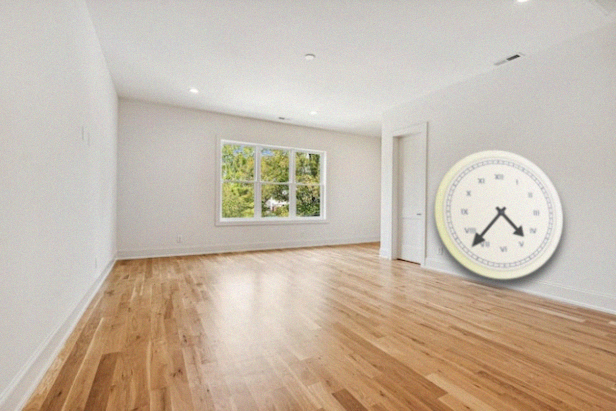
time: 4:37
